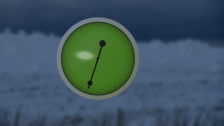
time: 12:33
